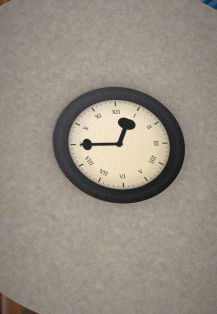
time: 12:45
